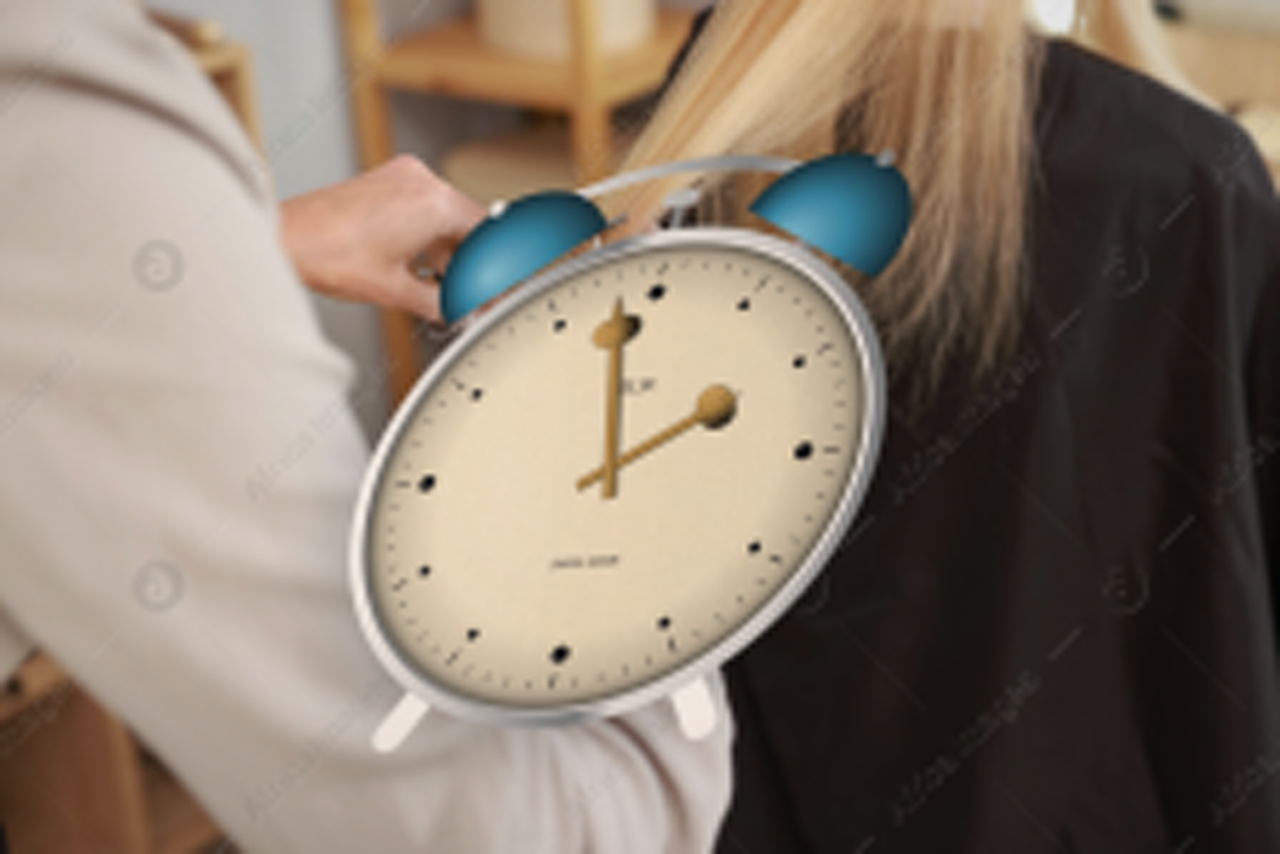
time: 1:58
